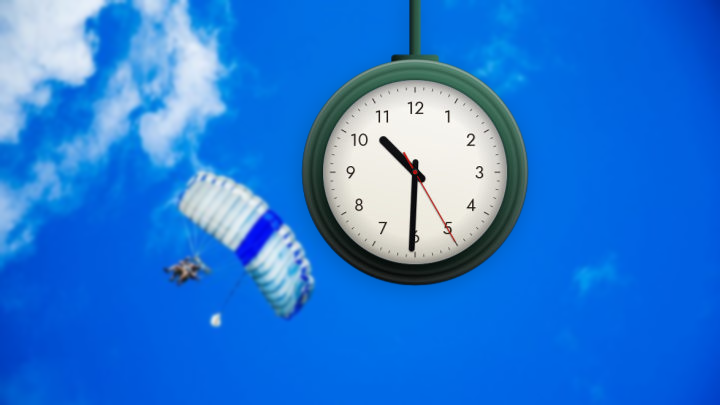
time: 10:30:25
